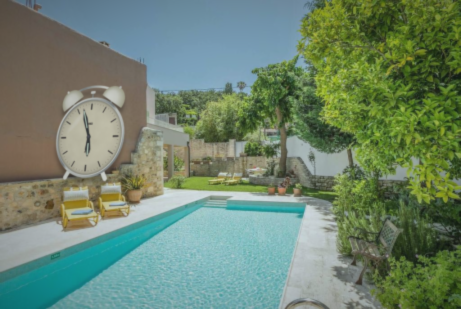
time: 5:57
